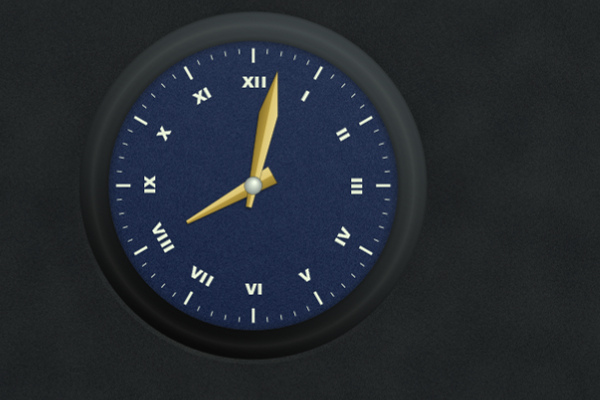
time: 8:02
